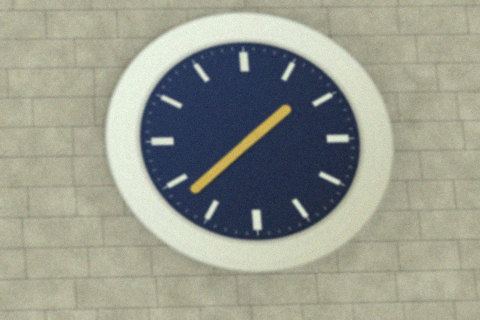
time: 1:38
